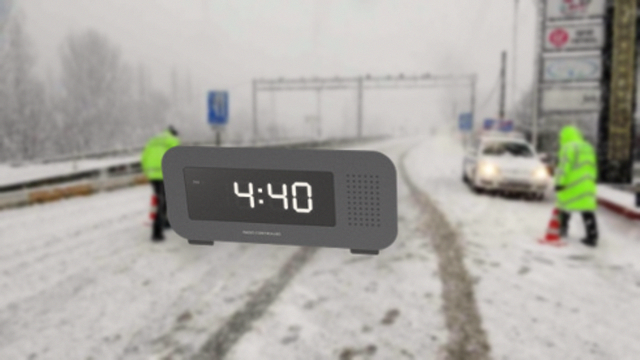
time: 4:40
